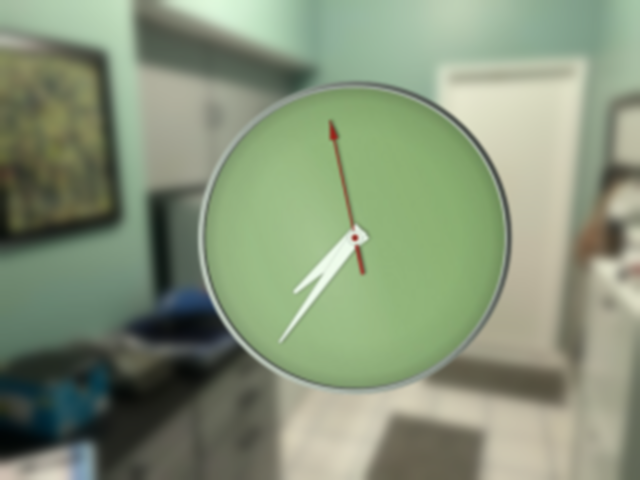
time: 7:35:58
